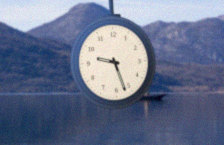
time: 9:27
